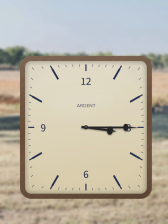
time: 3:15
